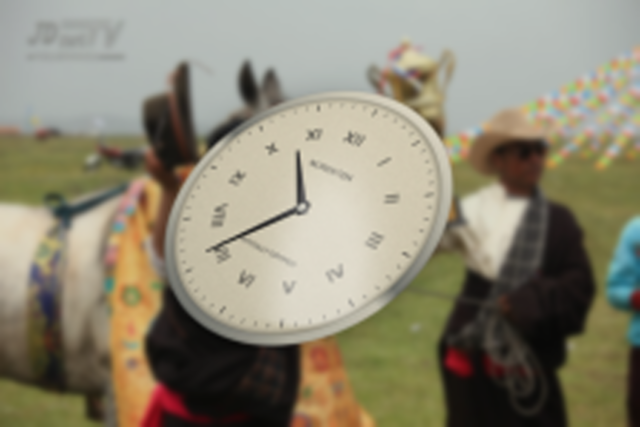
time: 10:36
